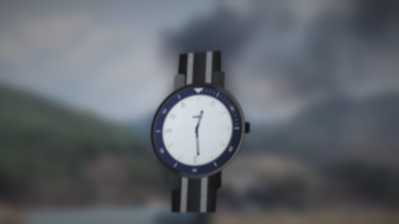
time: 12:29
